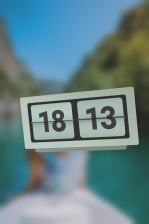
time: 18:13
